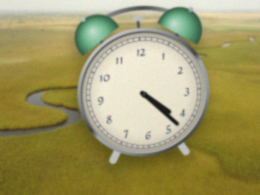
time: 4:23
